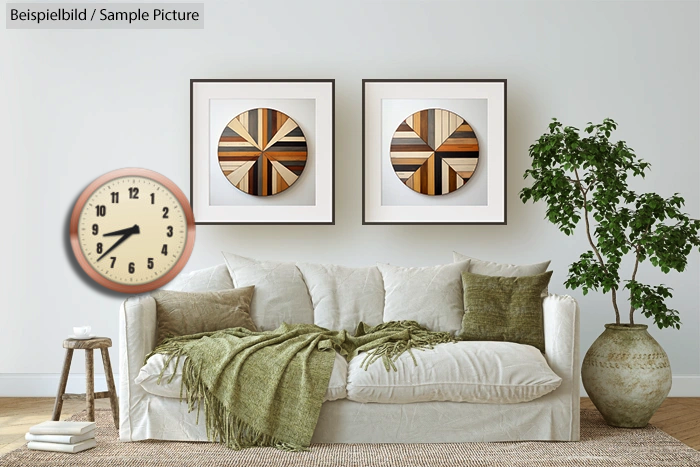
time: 8:38
